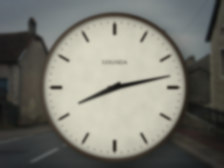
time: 8:13
